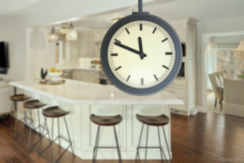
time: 11:49
